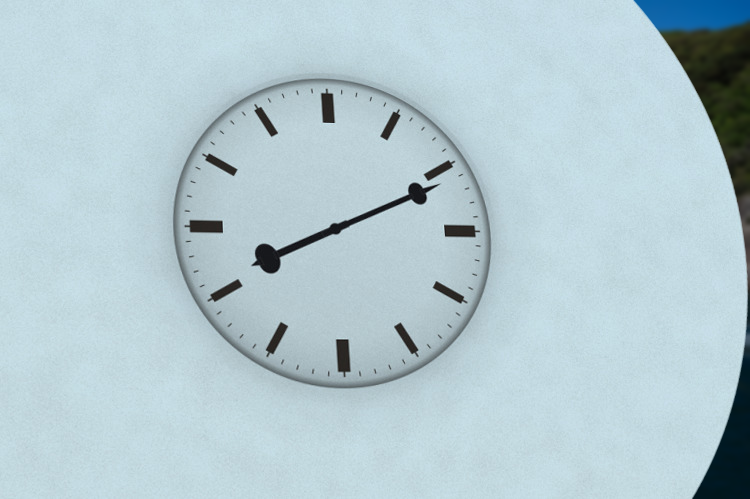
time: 8:11
